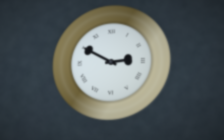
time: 2:50
